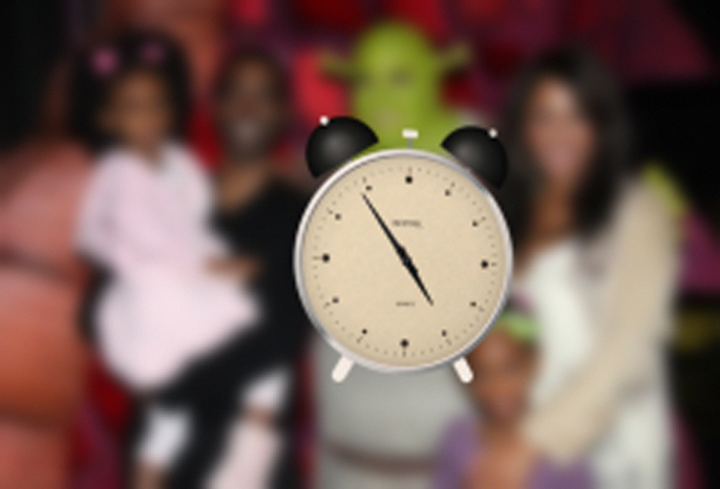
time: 4:54
